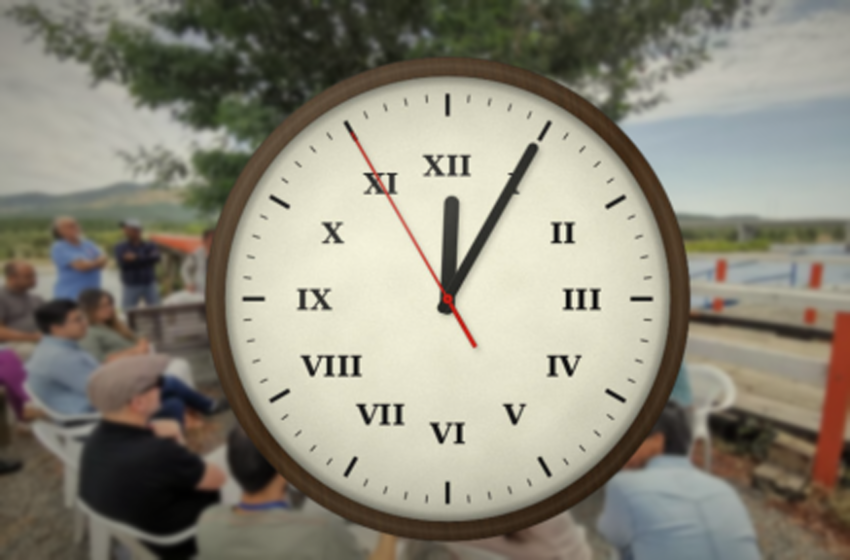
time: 12:04:55
